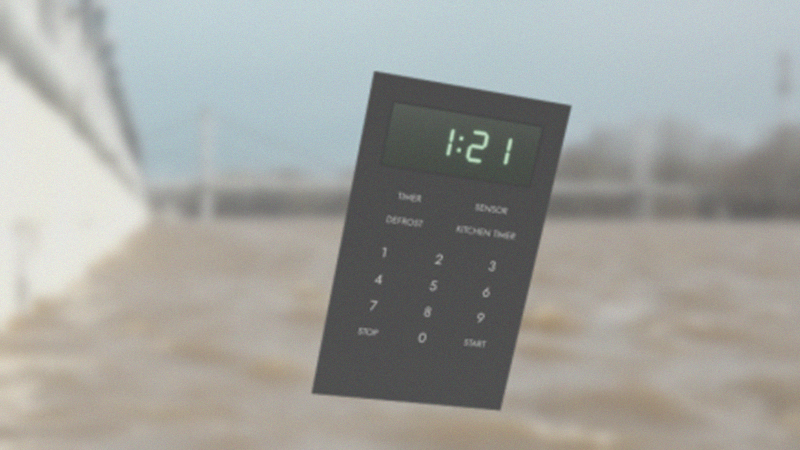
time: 1:21
